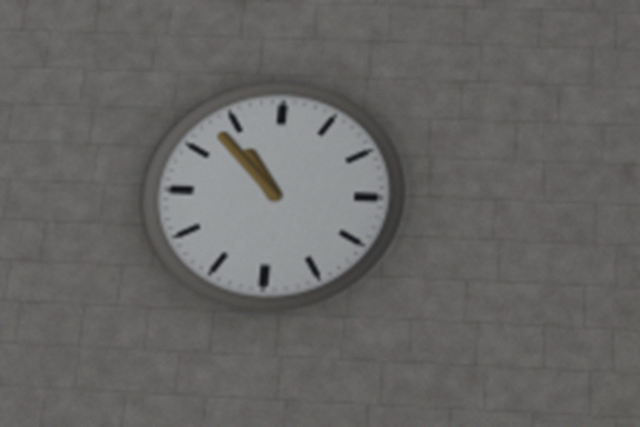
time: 10:53
